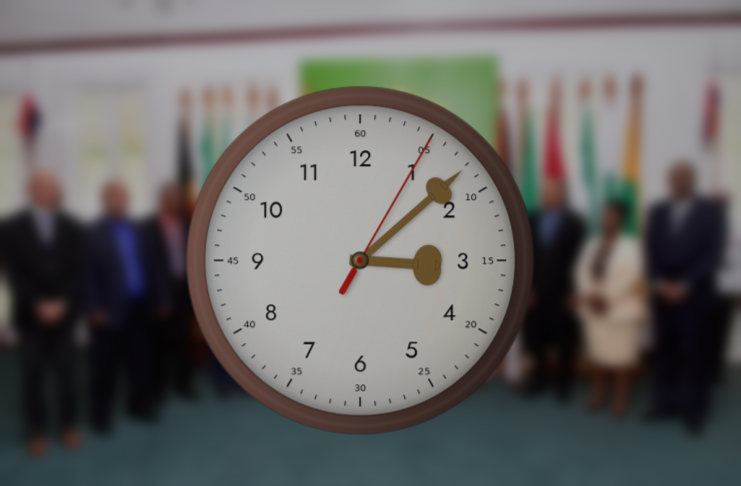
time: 3:08:05
